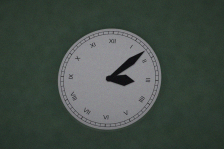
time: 3:08
